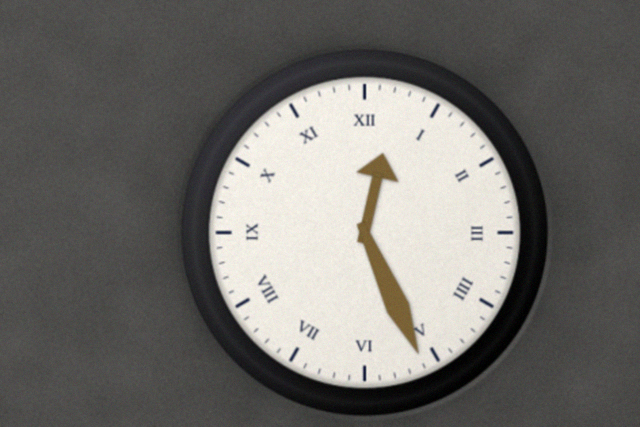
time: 12:26
